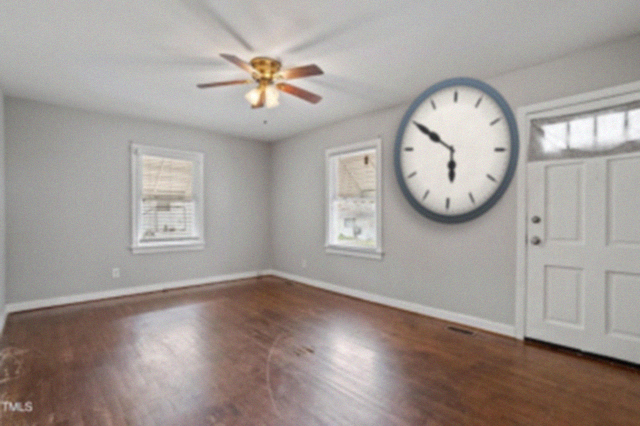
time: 5:50
